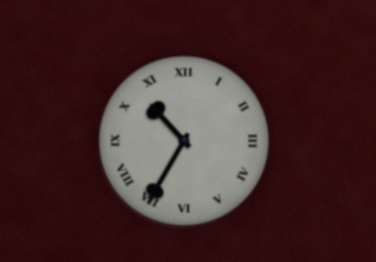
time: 10:35
